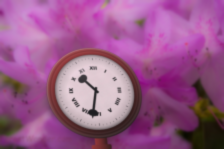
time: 10:32
